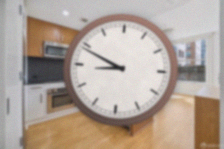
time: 8:49
